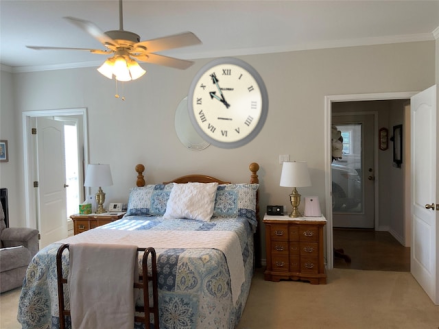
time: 9:55
